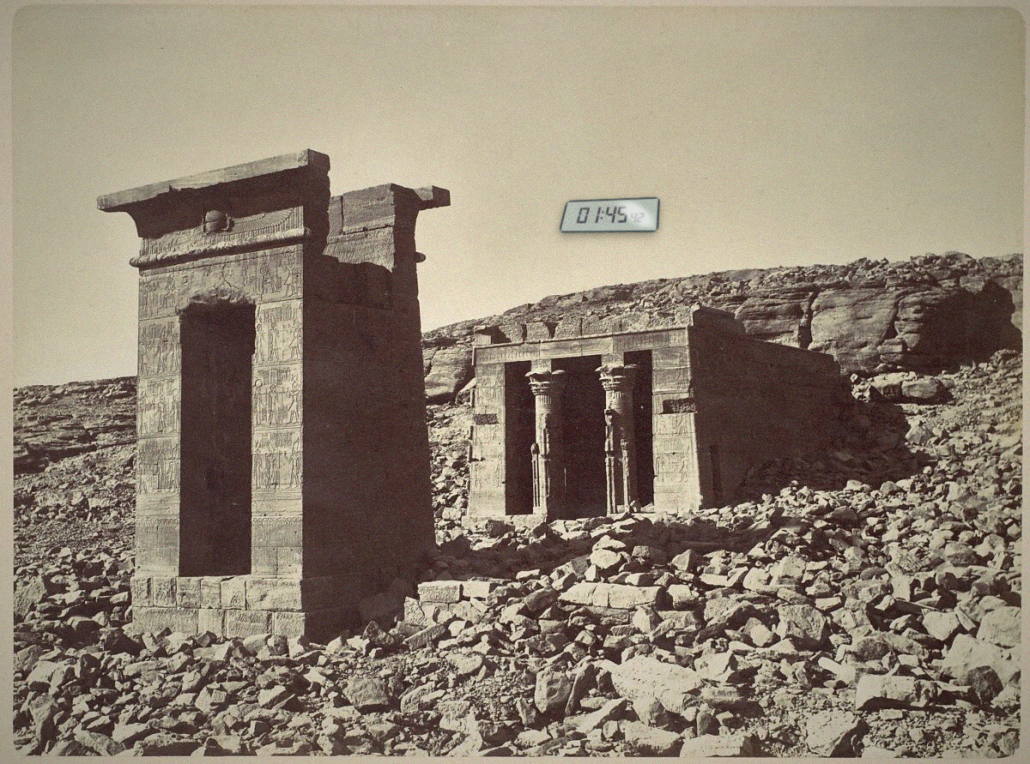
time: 1:45:42
